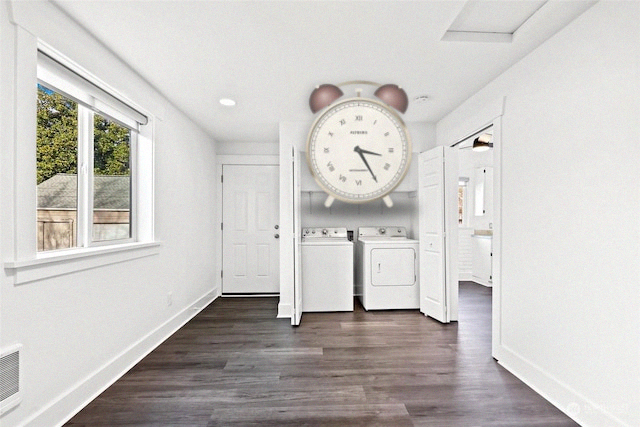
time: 3:25
